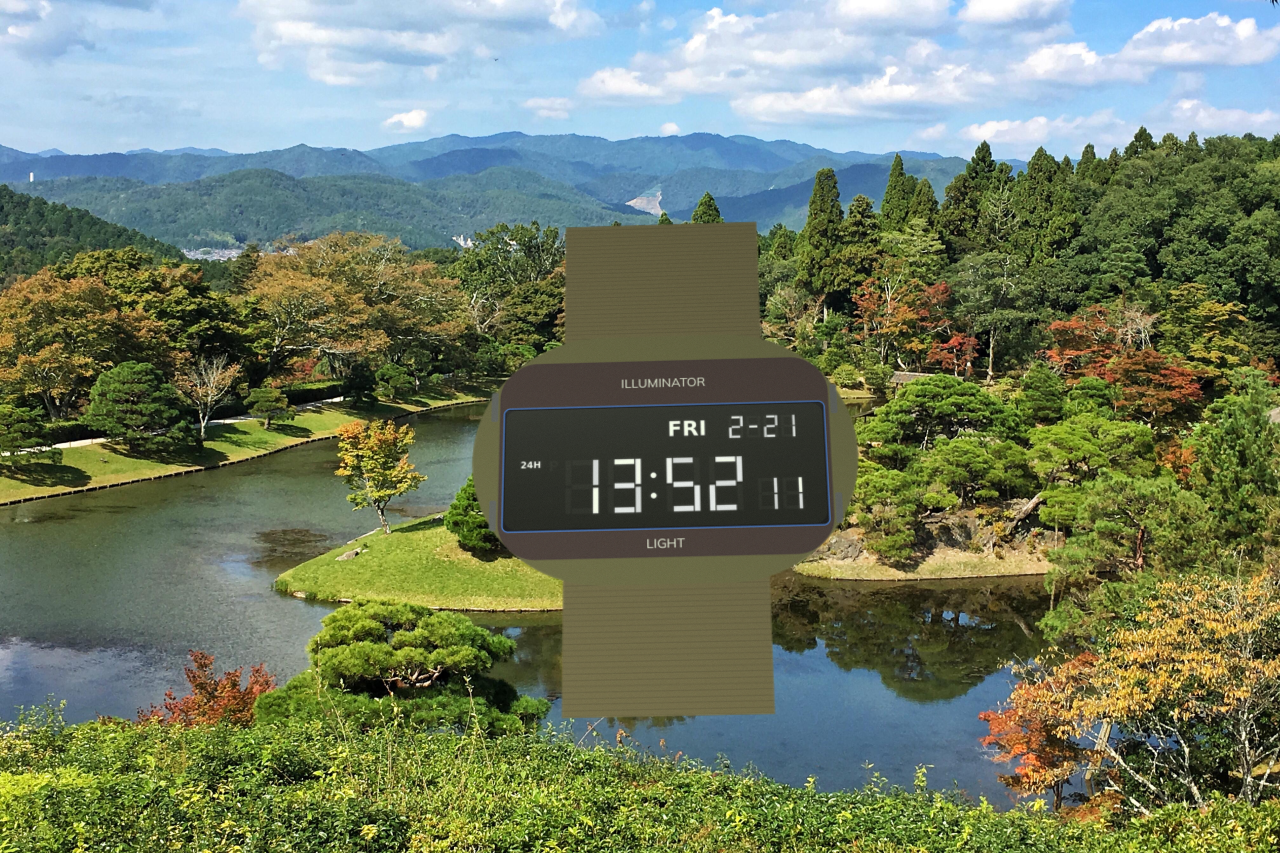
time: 13:52:11
